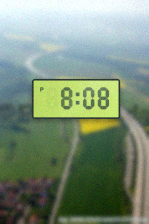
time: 8:08
